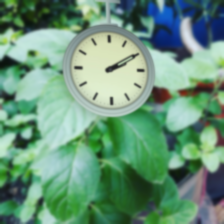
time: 2:10
